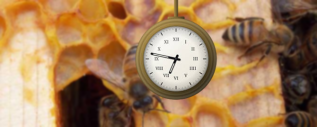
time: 6:47
